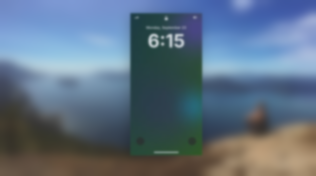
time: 6:15
